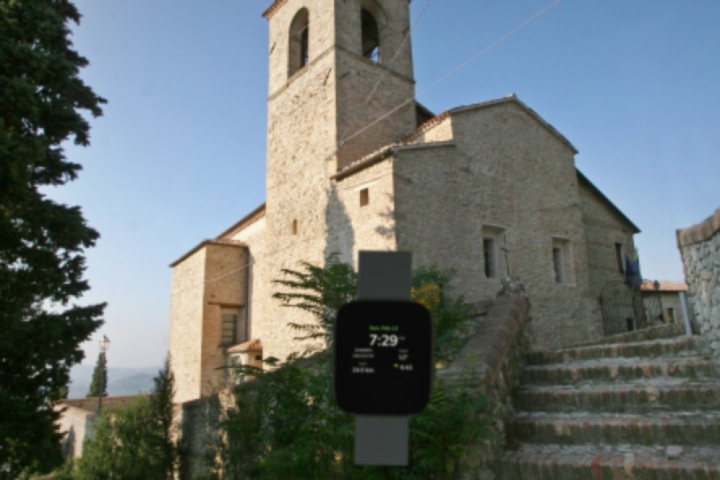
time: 7:29
